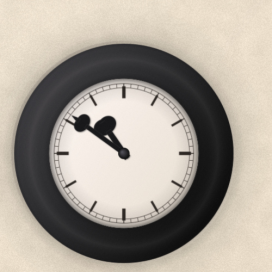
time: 10:51
